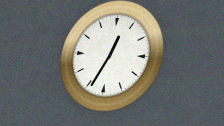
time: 12:34
